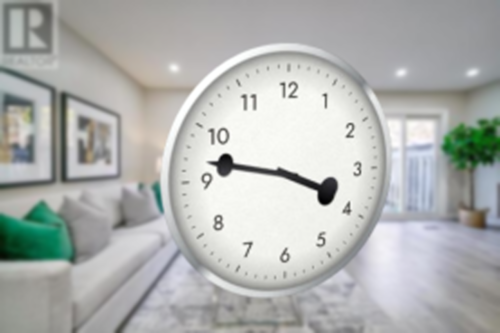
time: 3:47
